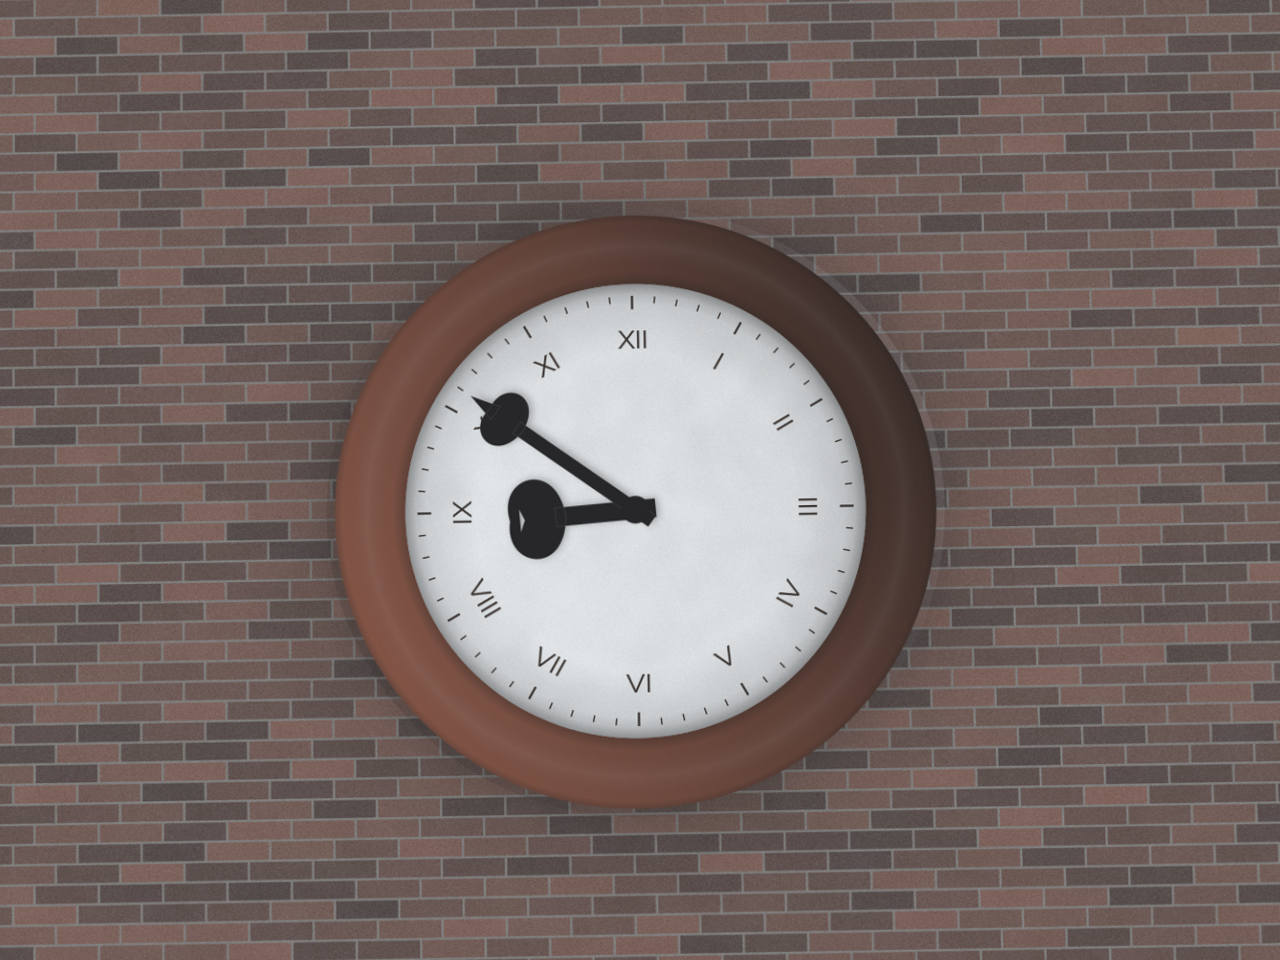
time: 8:51
